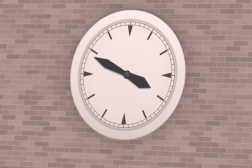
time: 3:49
